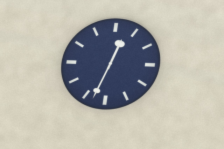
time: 12:33
